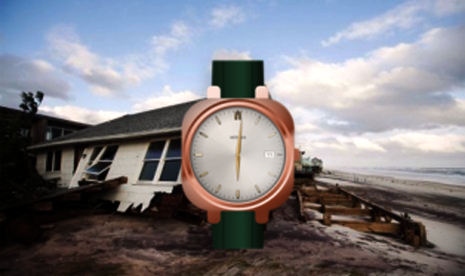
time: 6:01
